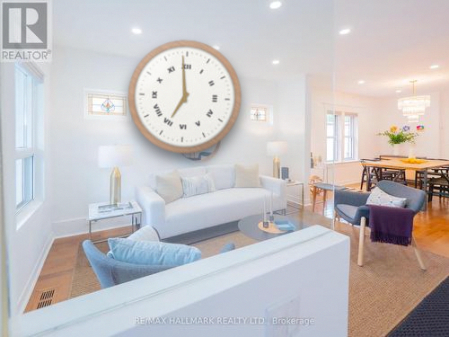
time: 6:59
